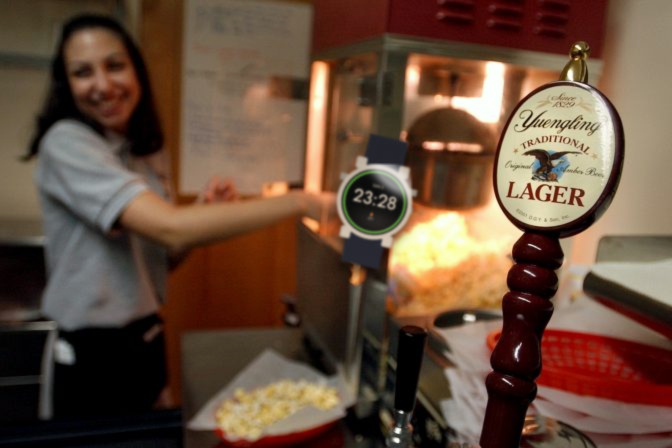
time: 23:28
